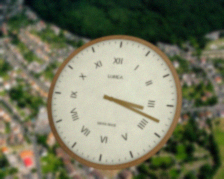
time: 3:18
